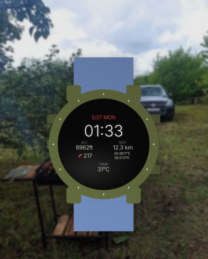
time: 1:33
